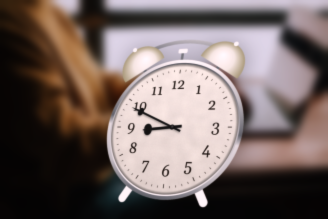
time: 8:49
